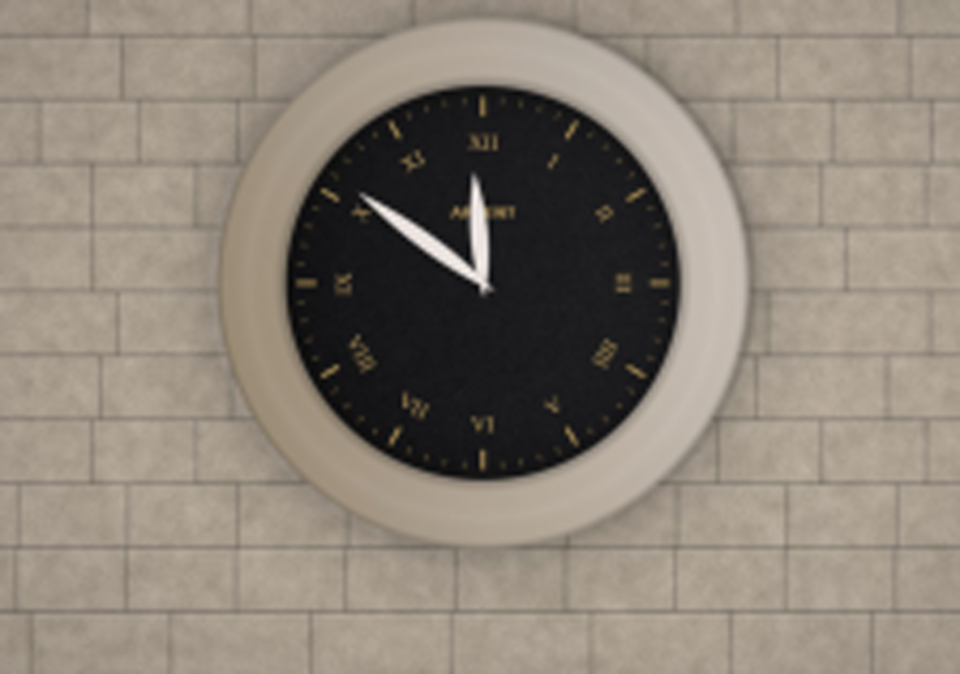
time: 11:51
